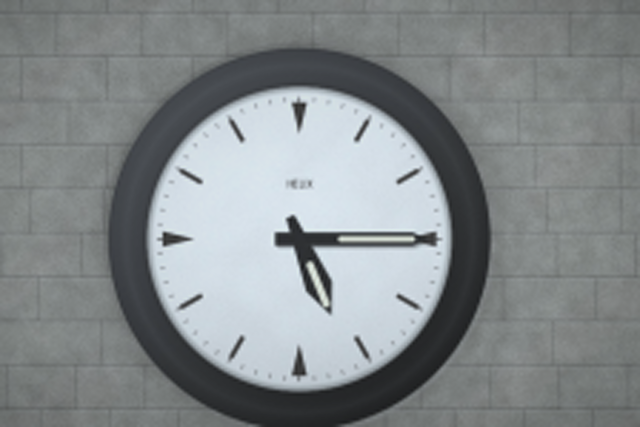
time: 5:15
